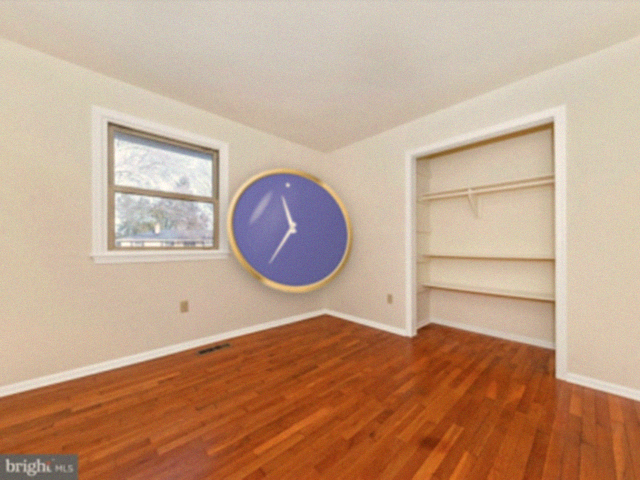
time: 11:36
